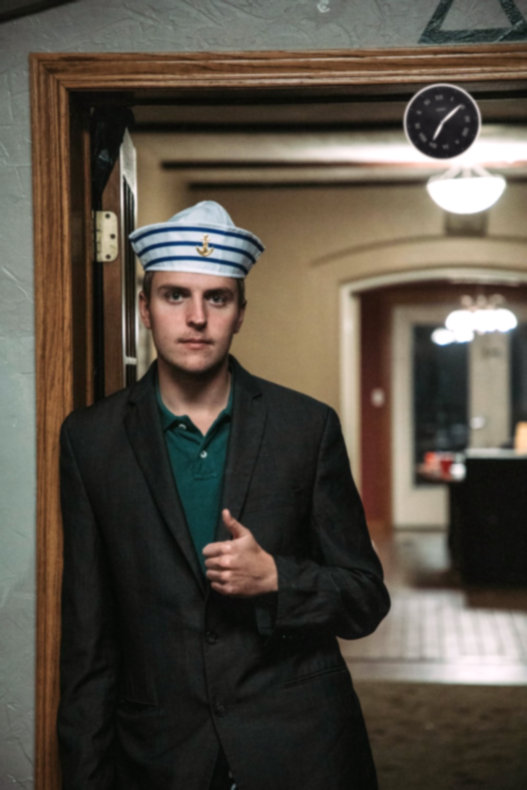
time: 7:09
